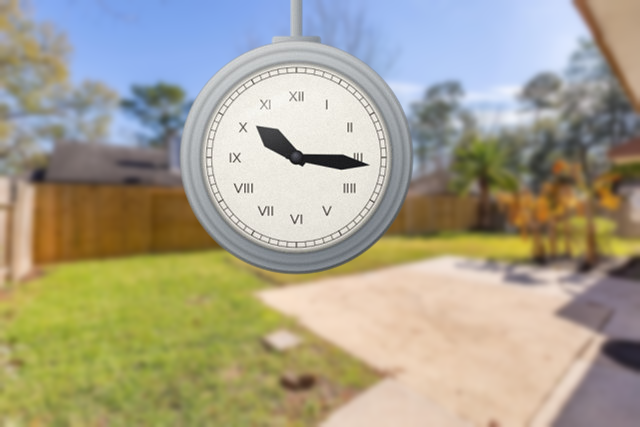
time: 10:16
